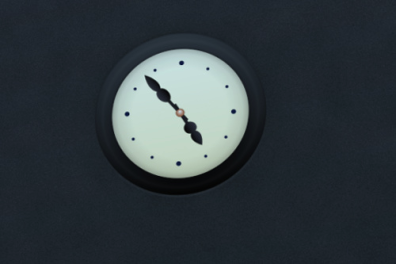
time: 4:53
